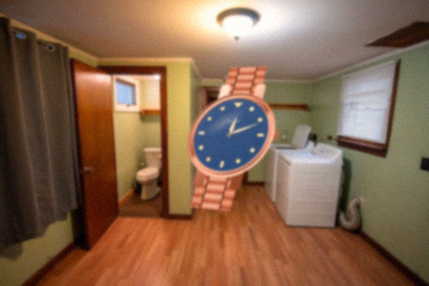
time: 12:11
